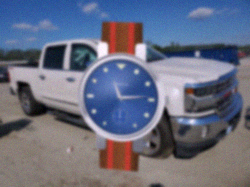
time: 11:14
